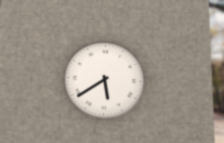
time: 5:39
